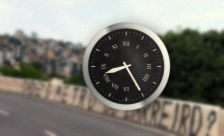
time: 8:25
